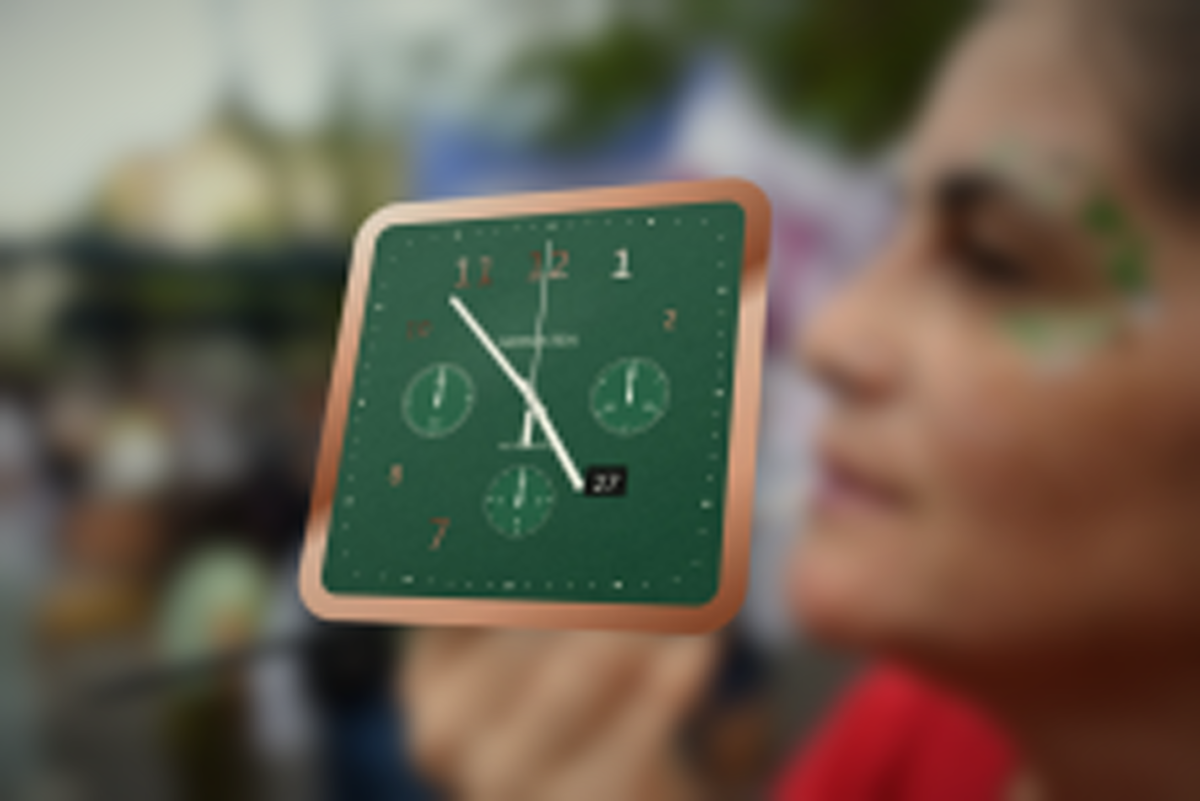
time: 4:53
